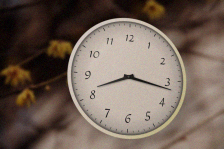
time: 8:17
